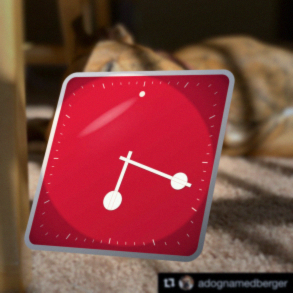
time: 6:18
